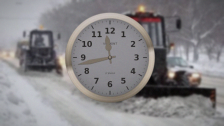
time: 11:43
